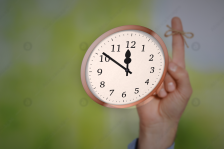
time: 11:51
